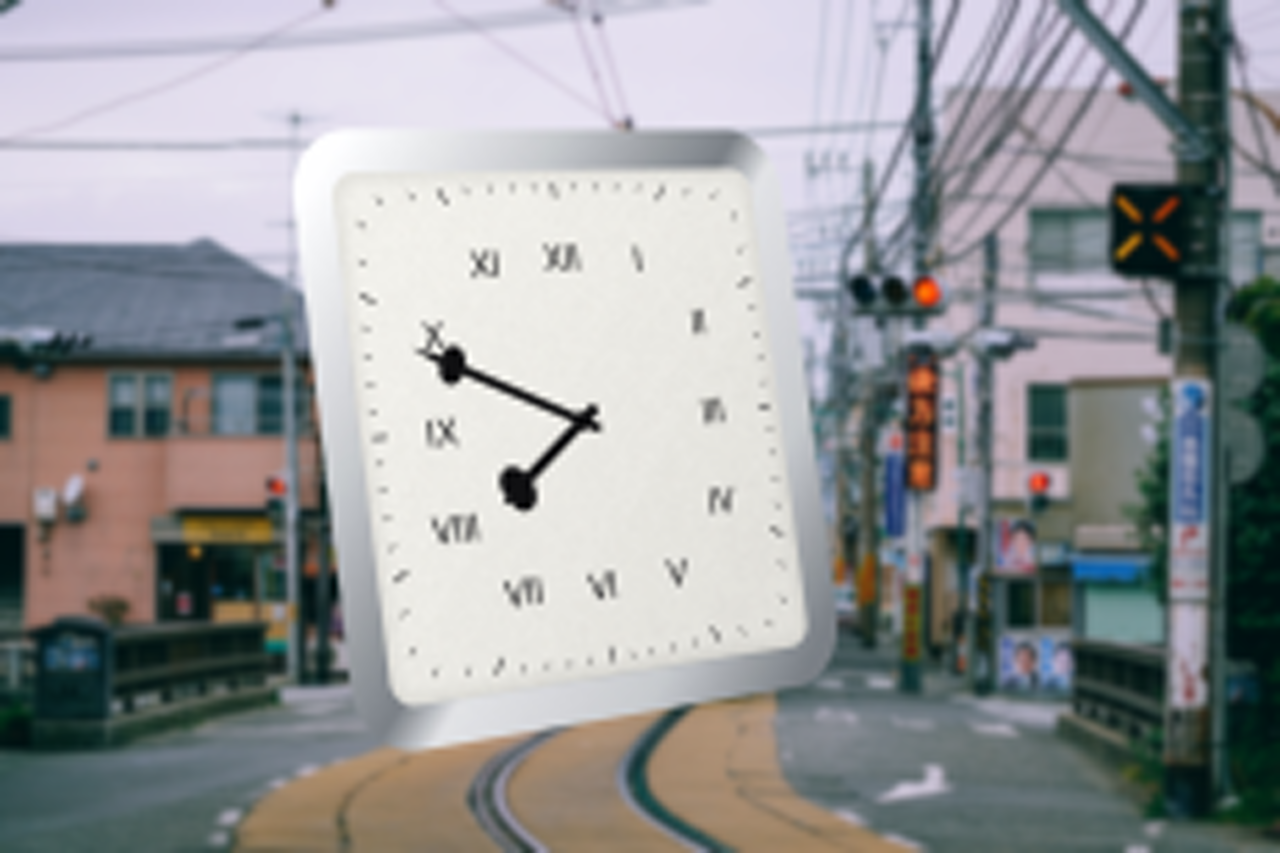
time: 7:49
